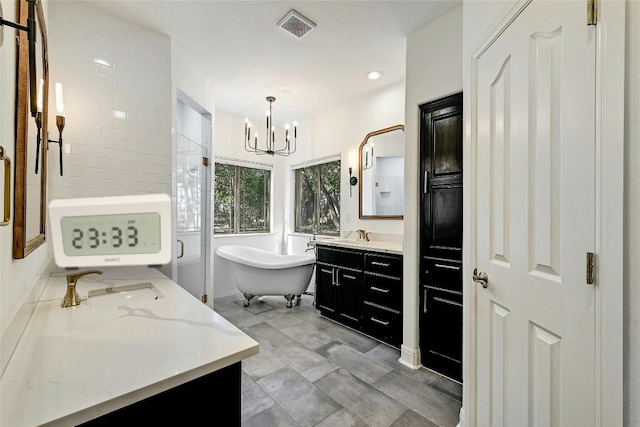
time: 23:33
